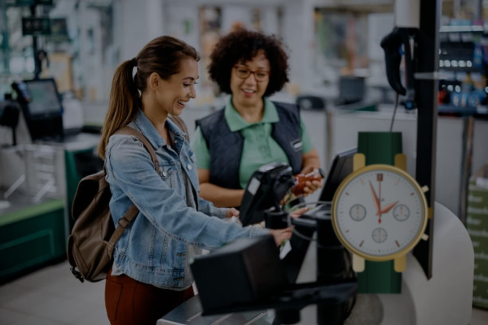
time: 1:57
